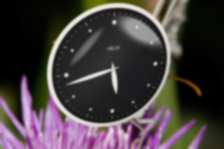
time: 5:43
